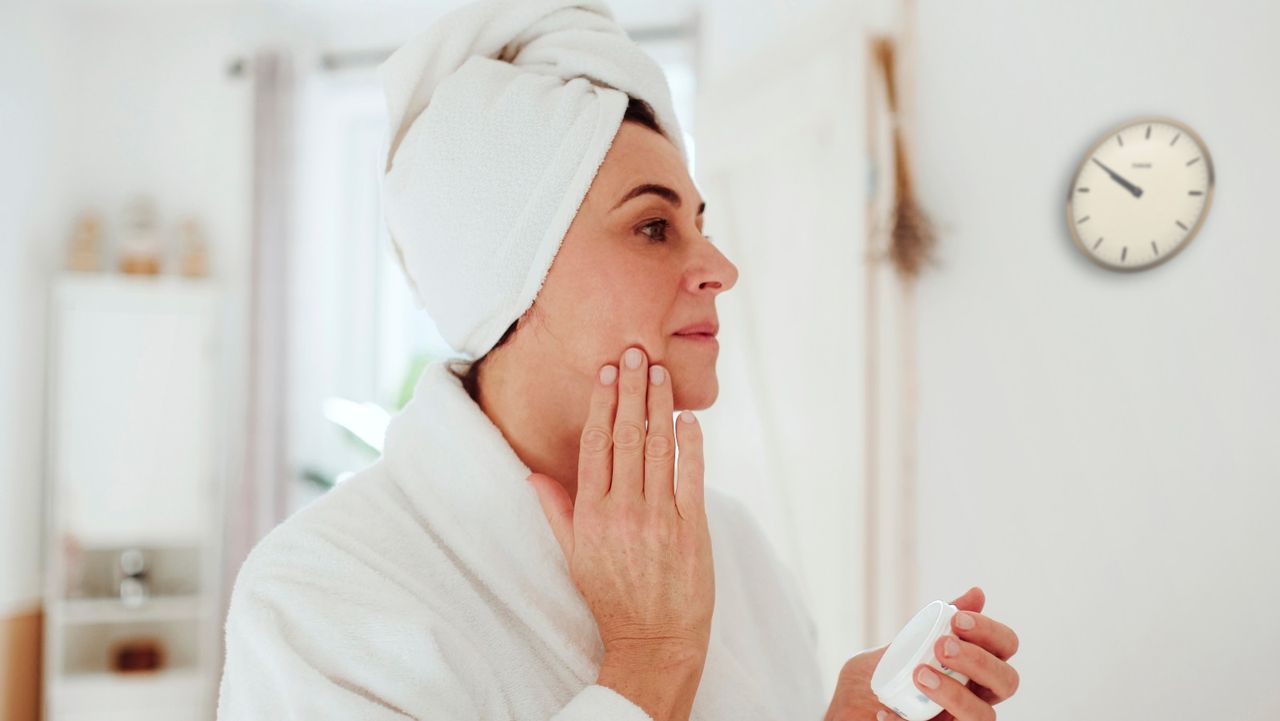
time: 9:50
